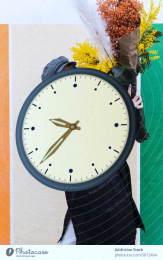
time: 9:37
